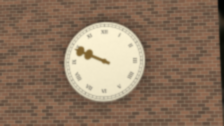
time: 9:49
